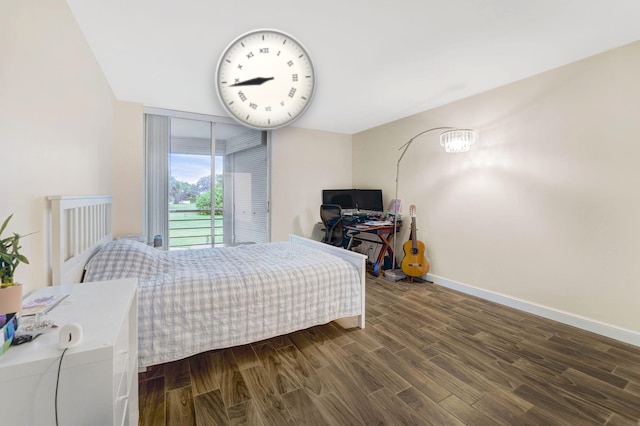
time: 8:44
